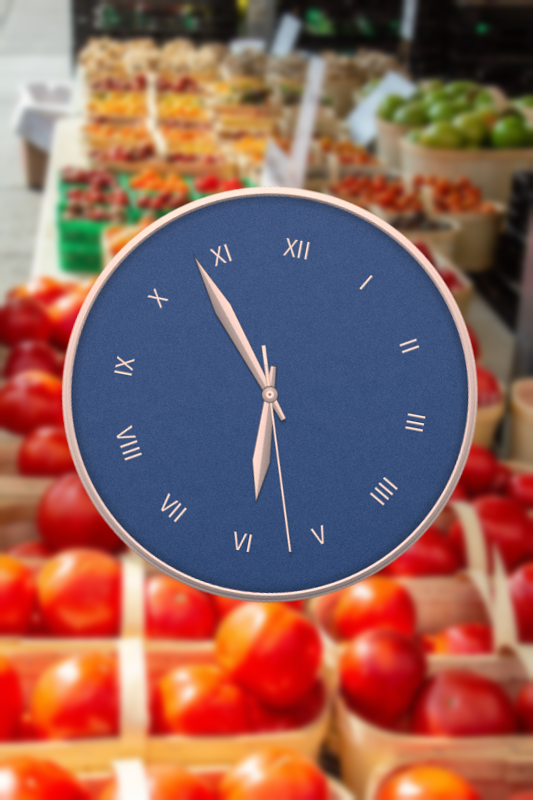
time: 5:53:27
